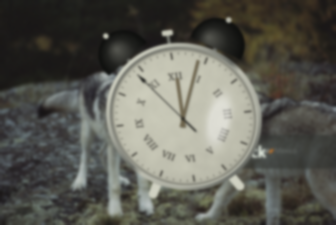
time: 12:03:54
